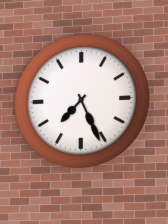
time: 7:26
